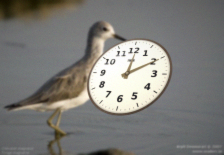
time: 12:10
